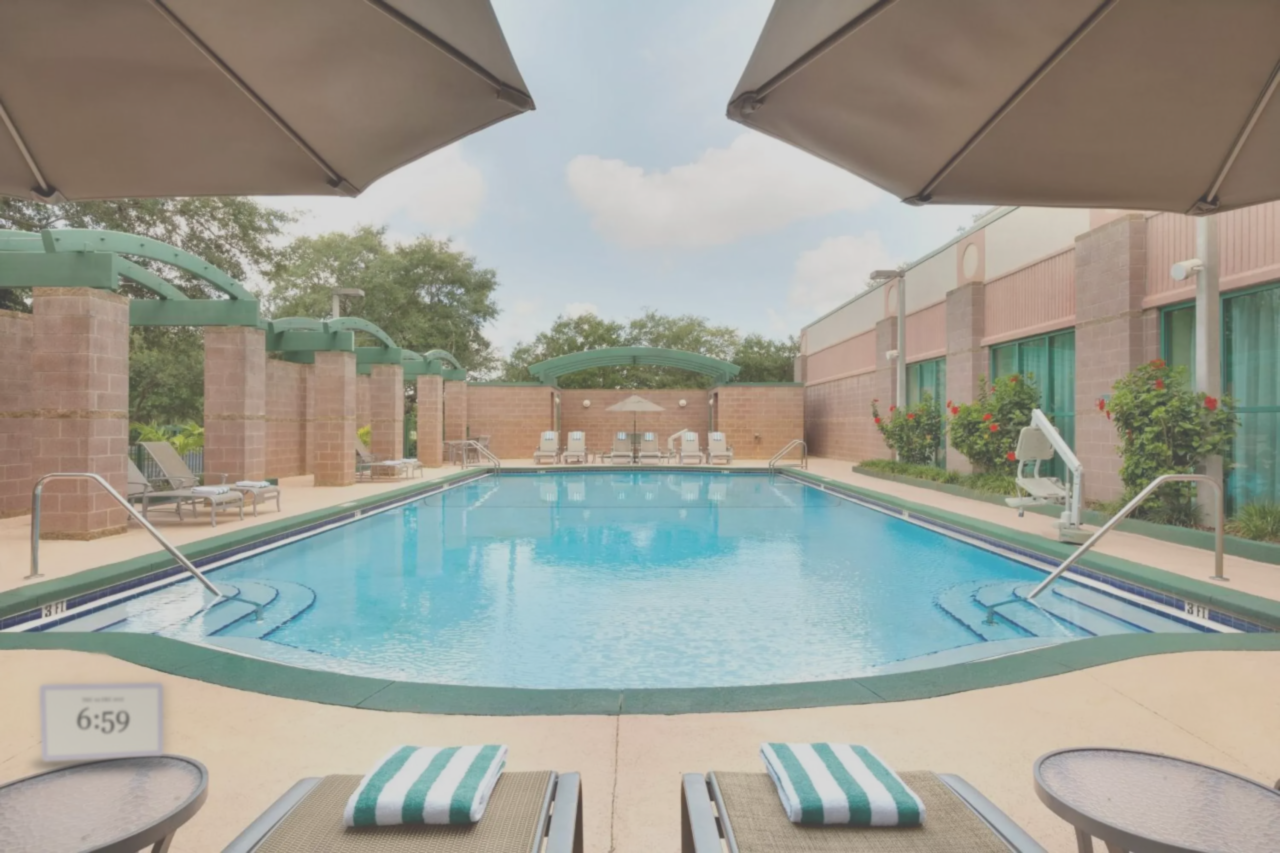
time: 6:59
